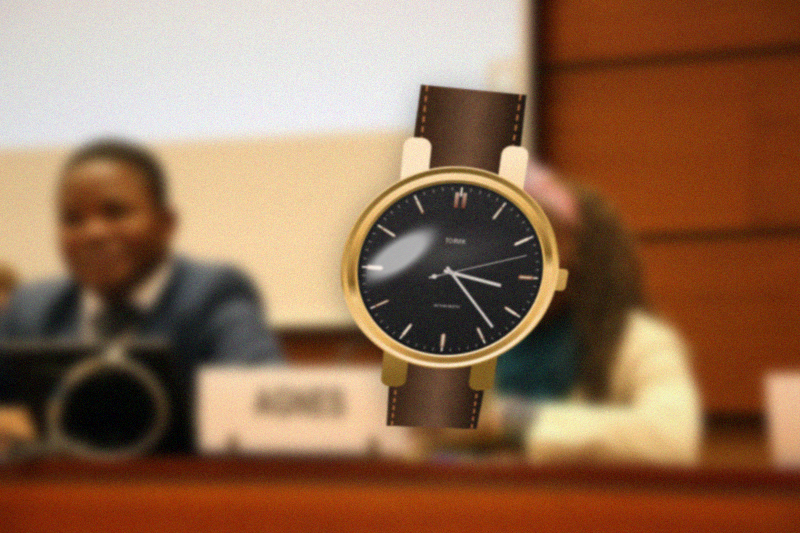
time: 3:23:12
